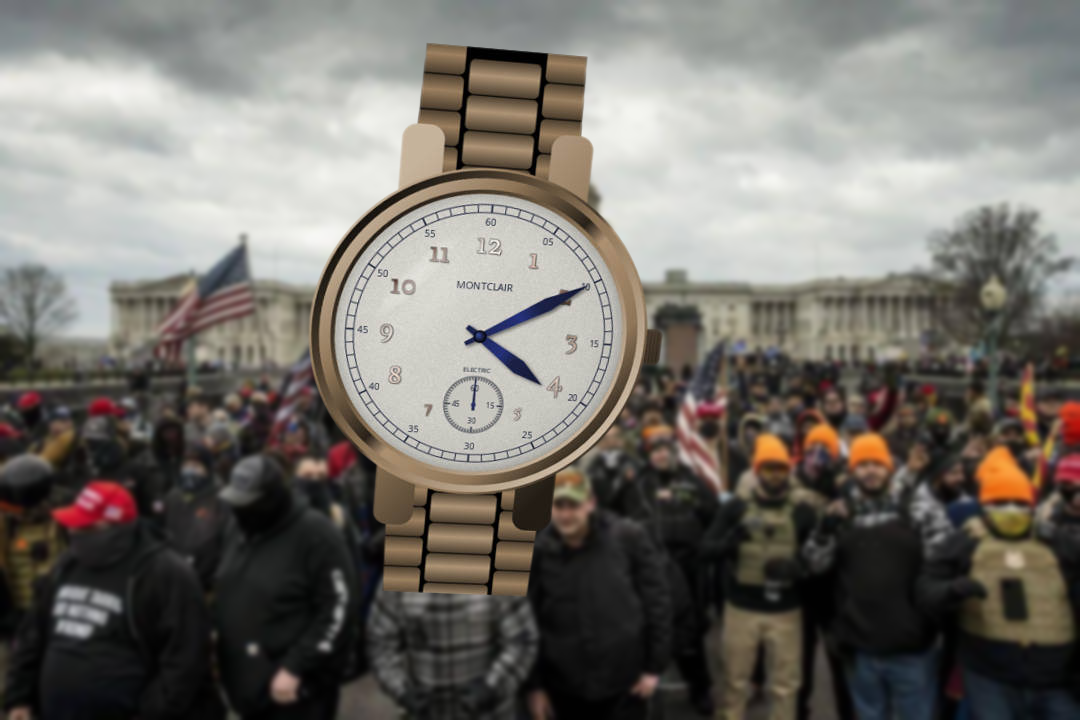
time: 4:10
